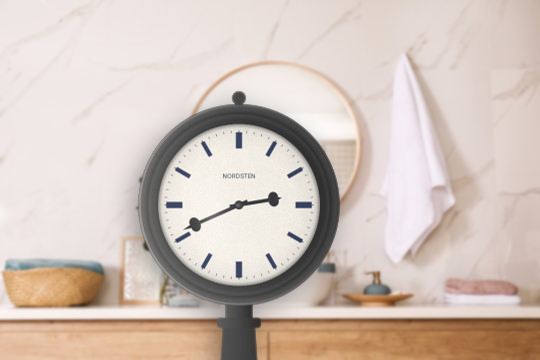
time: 2:41
